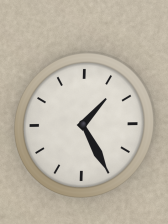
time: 1:25
